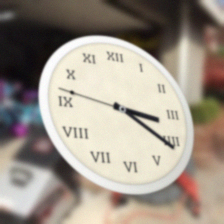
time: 3:20:47
